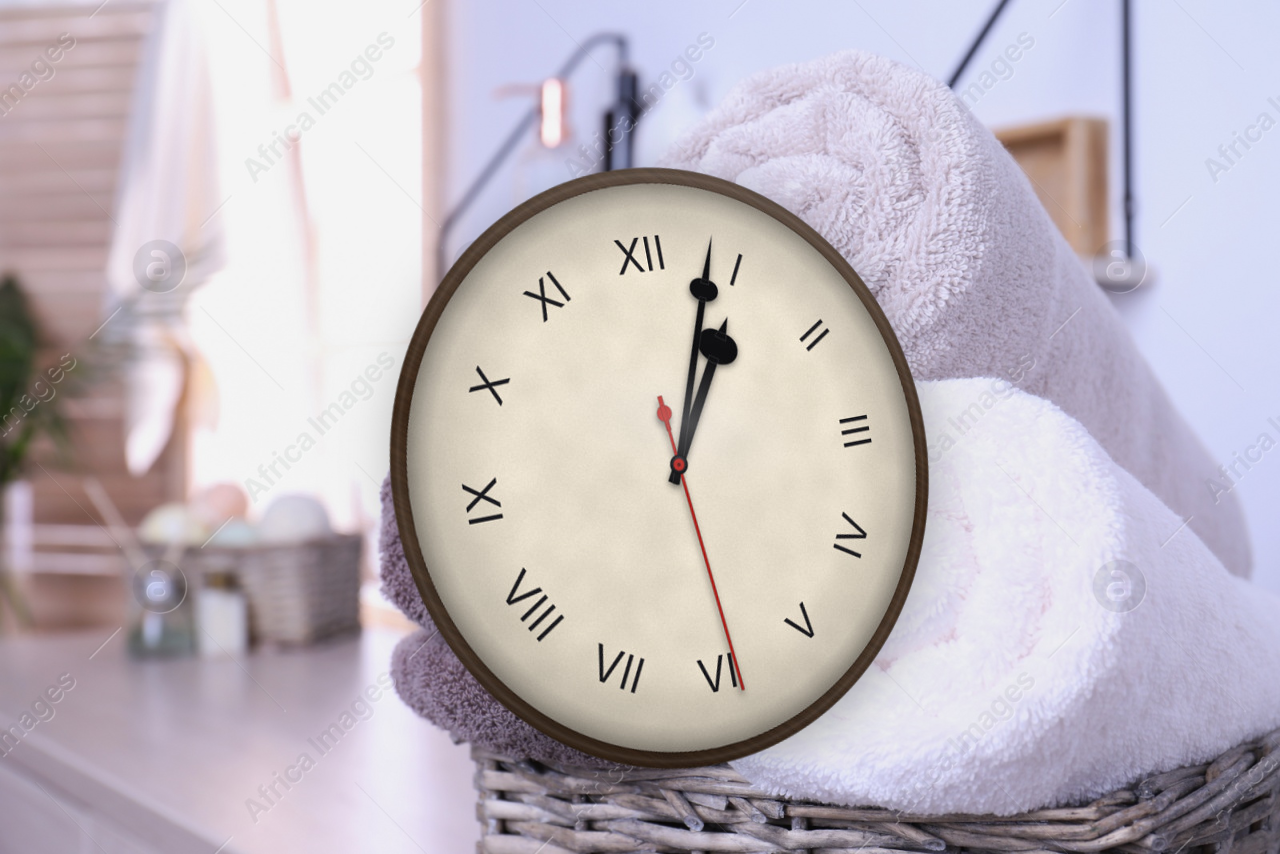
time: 1:03:29
